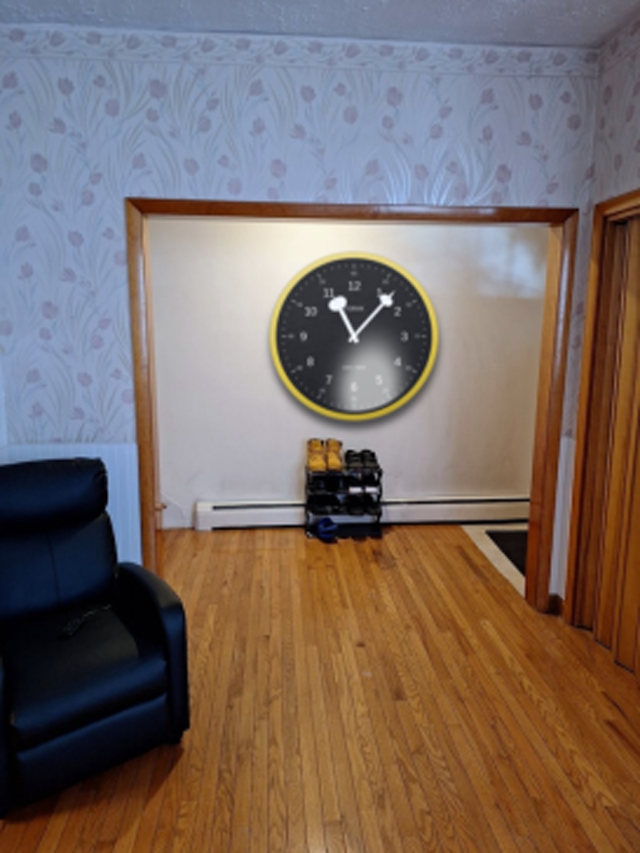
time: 11:07
